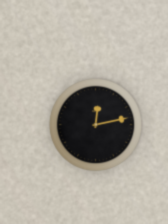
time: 12:13
